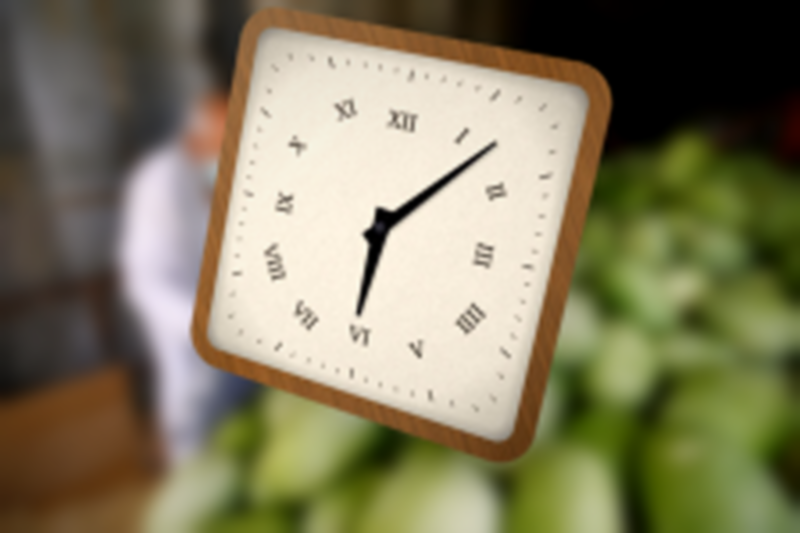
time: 6:07
